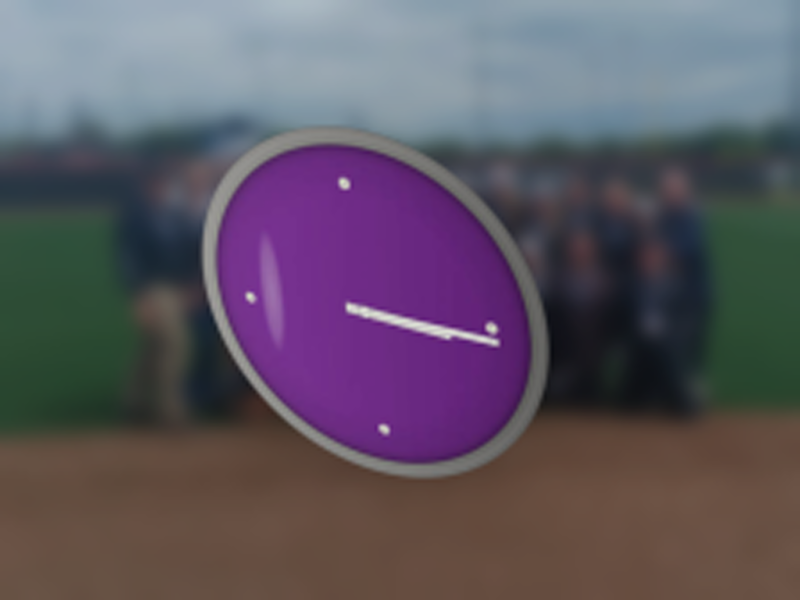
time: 3:16
